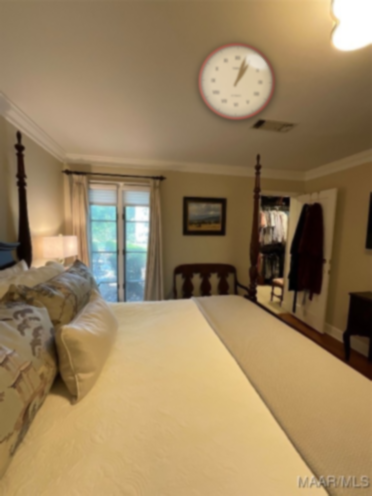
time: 1:03
